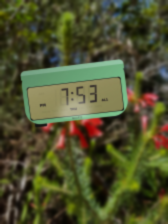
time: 7:53
